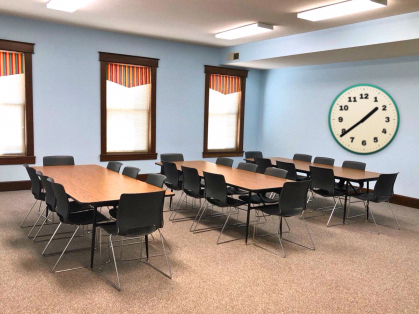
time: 1:39
